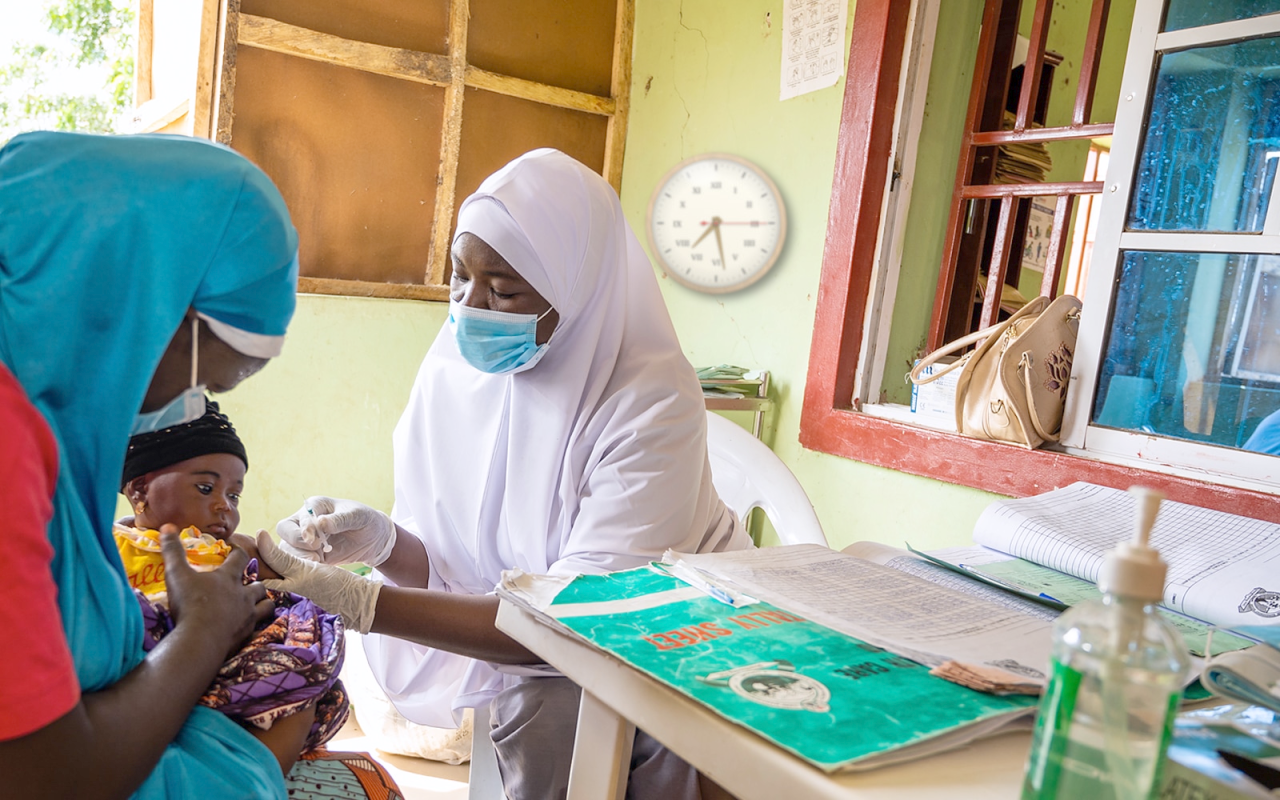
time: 7:28:15
